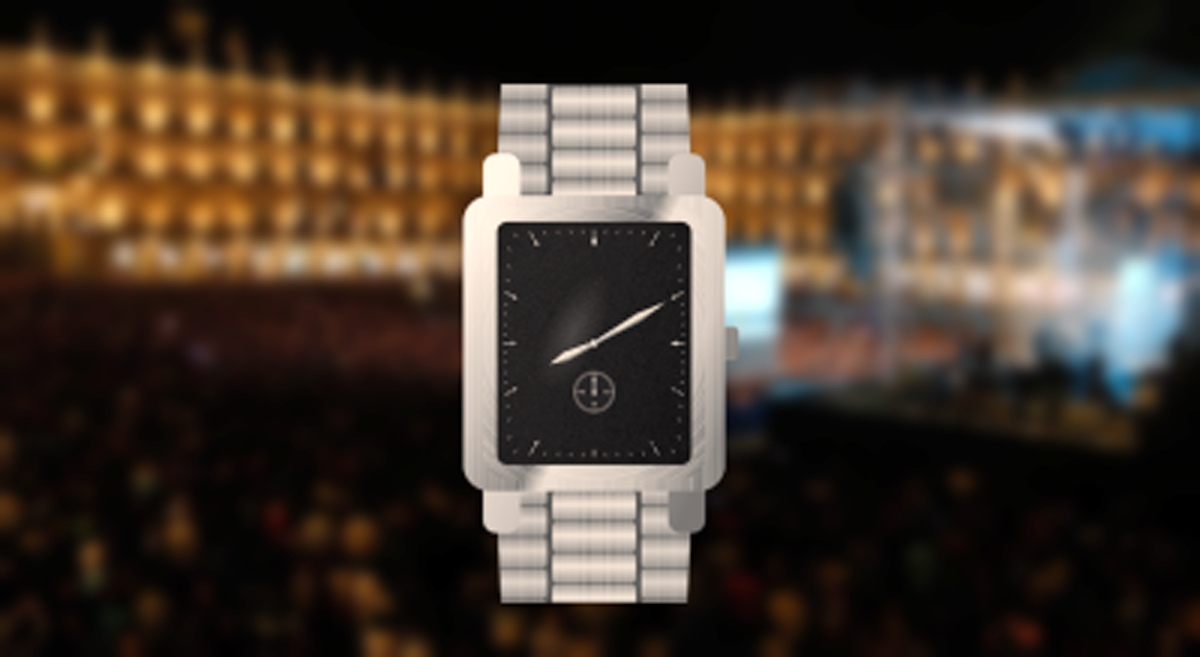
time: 8:10
